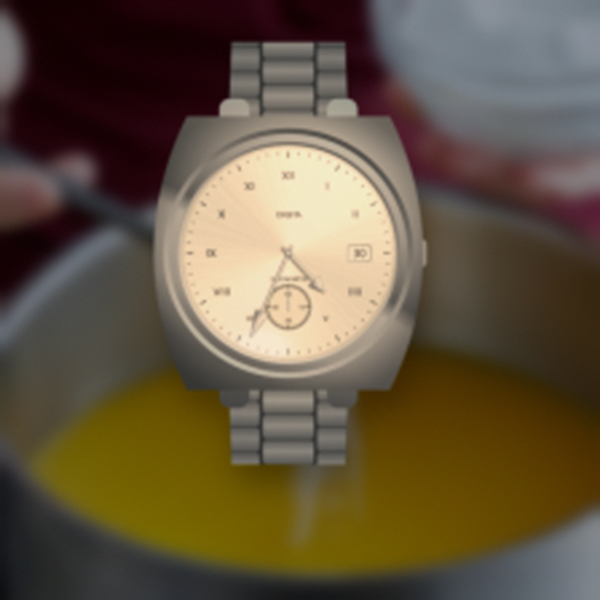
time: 4:34
